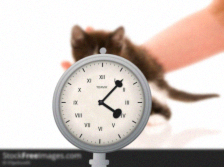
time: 4:07
